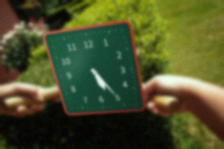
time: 5:25
